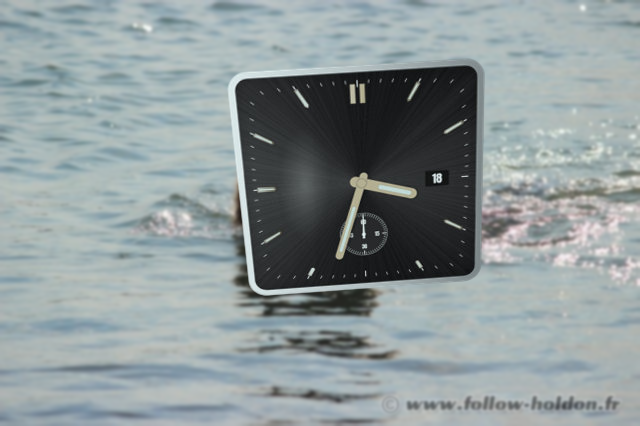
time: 3:33
